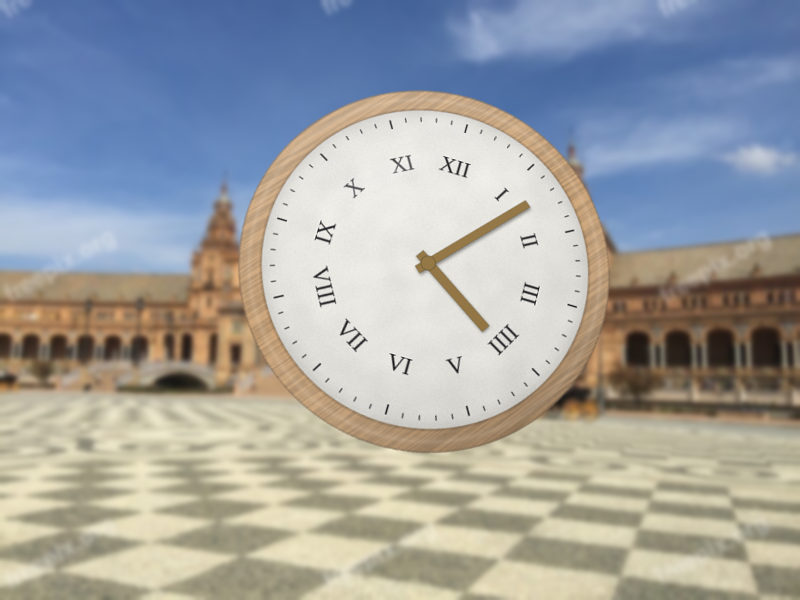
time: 4:07
